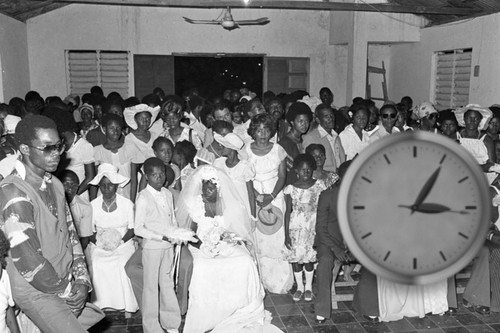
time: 3:05:16
